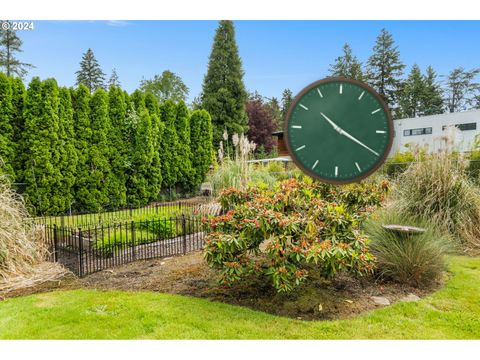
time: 10:20
